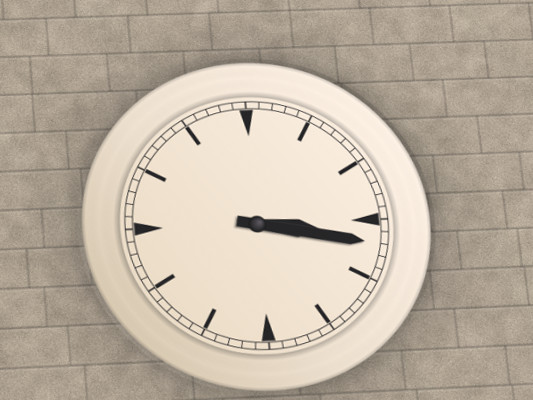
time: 3:17
